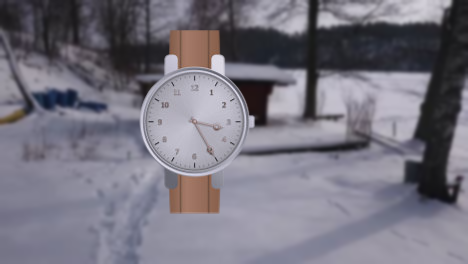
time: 3:25
